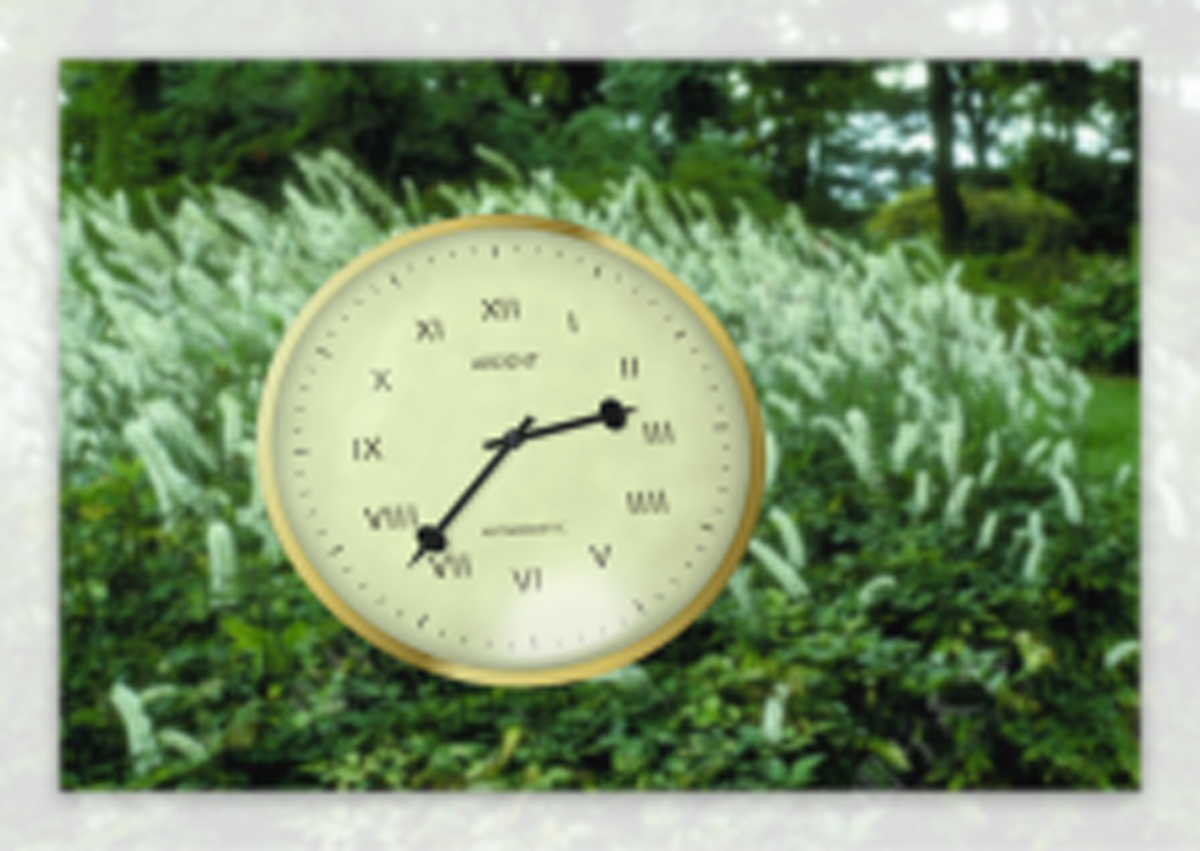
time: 2:37
